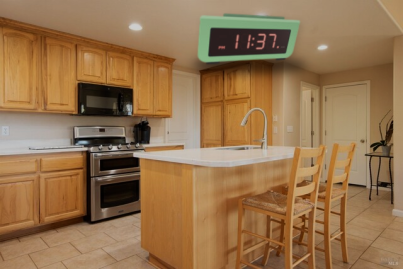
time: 11:37
